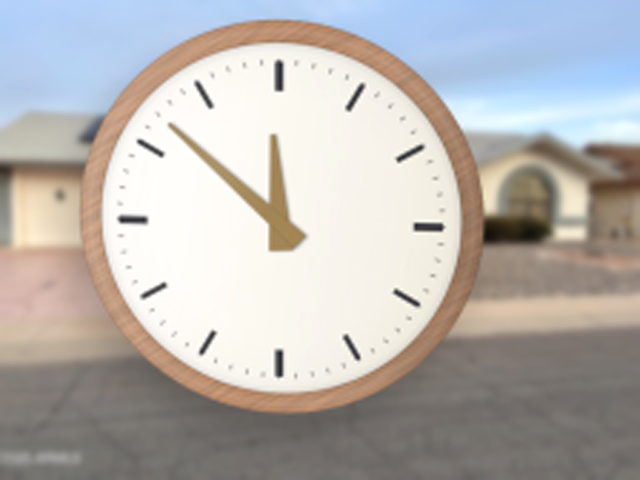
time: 11:52
